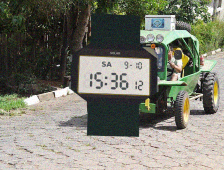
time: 15:36:12
